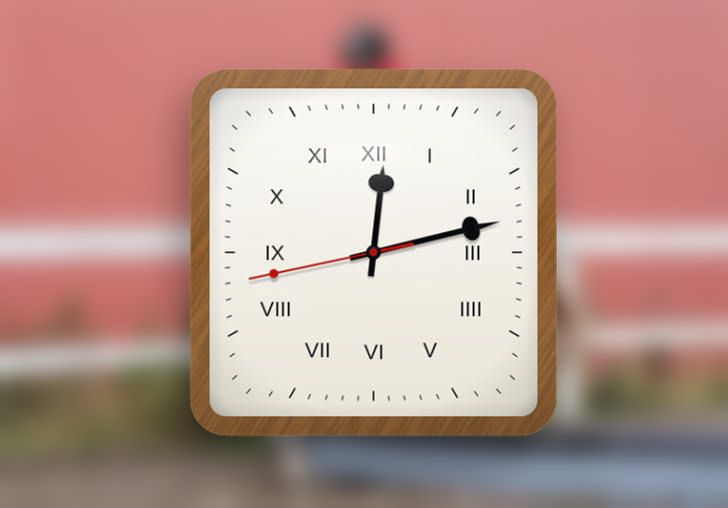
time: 12:12:43
